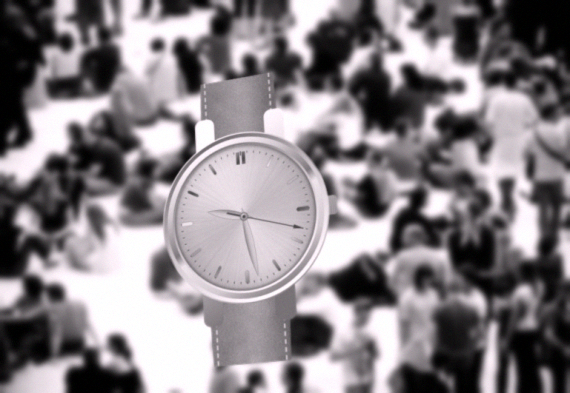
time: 9:28:18
